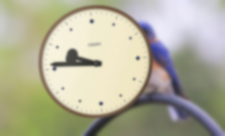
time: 9:46
